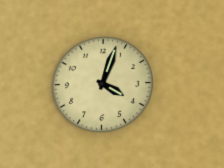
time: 4:03
